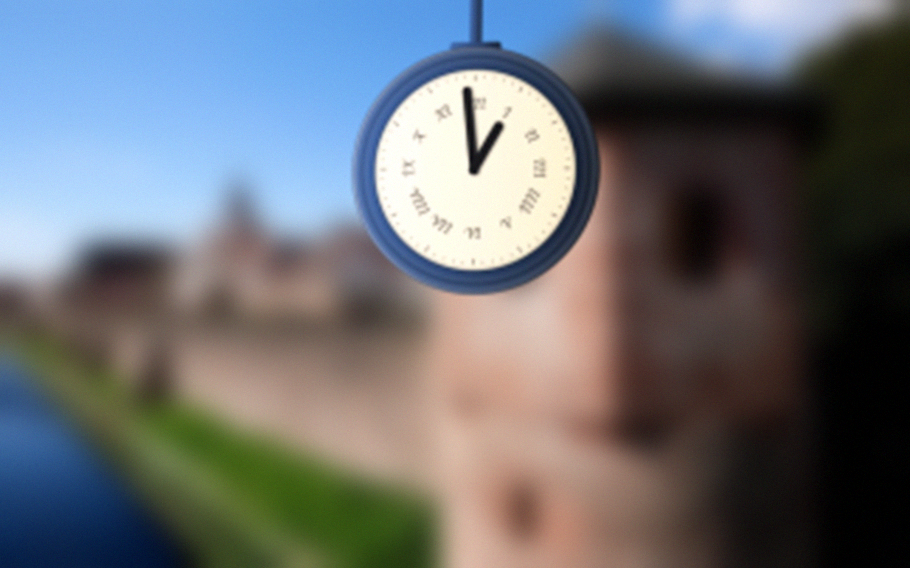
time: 12:59
